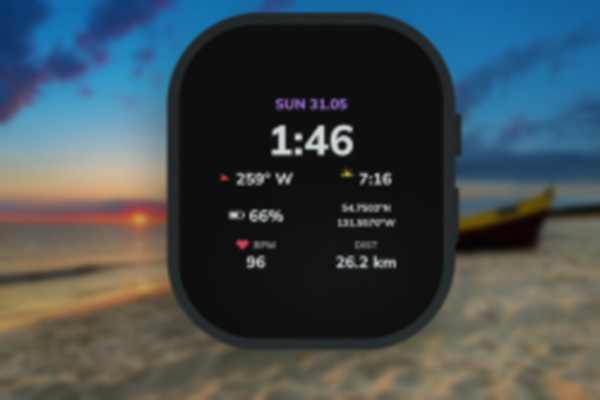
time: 1:46
